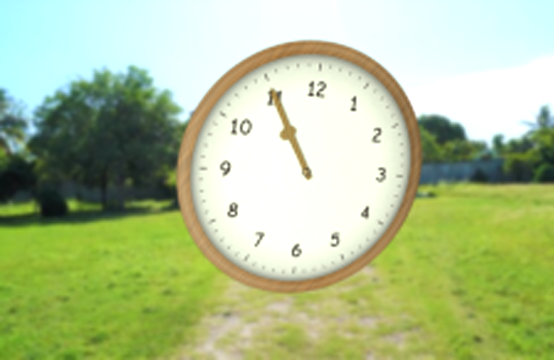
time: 10:55
